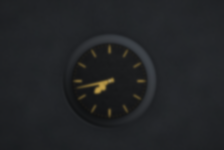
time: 7:43
